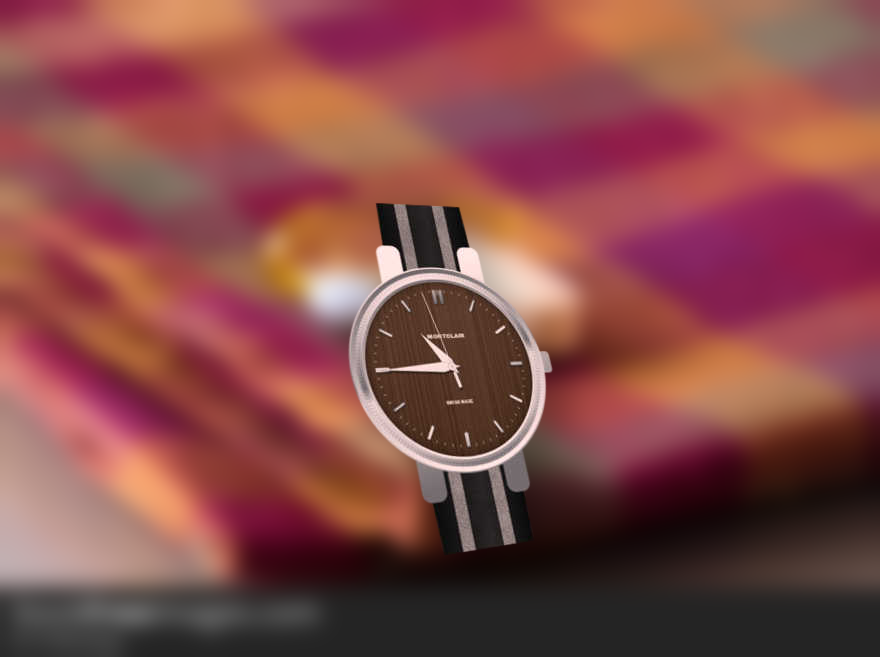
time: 10:44:58
